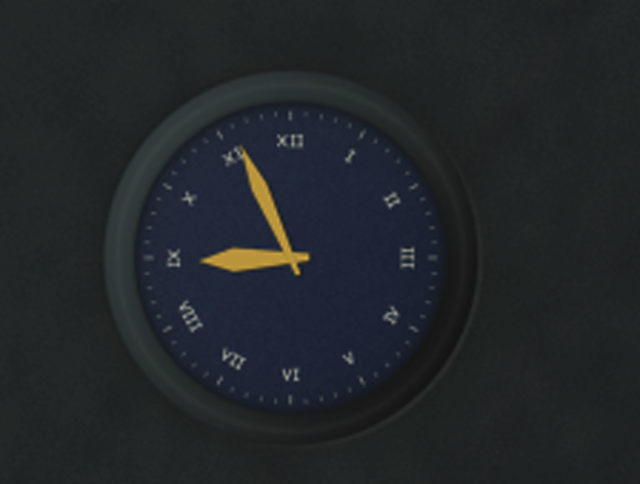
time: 8:56
